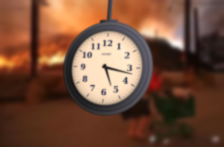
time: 5:17
